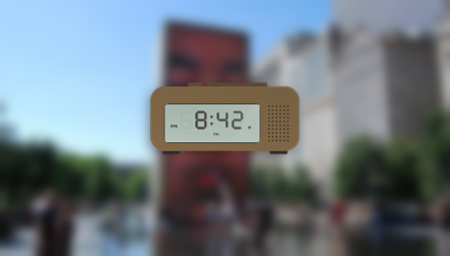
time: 8:42
